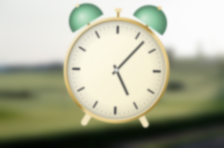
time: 5:07
